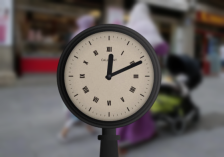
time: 12:11
